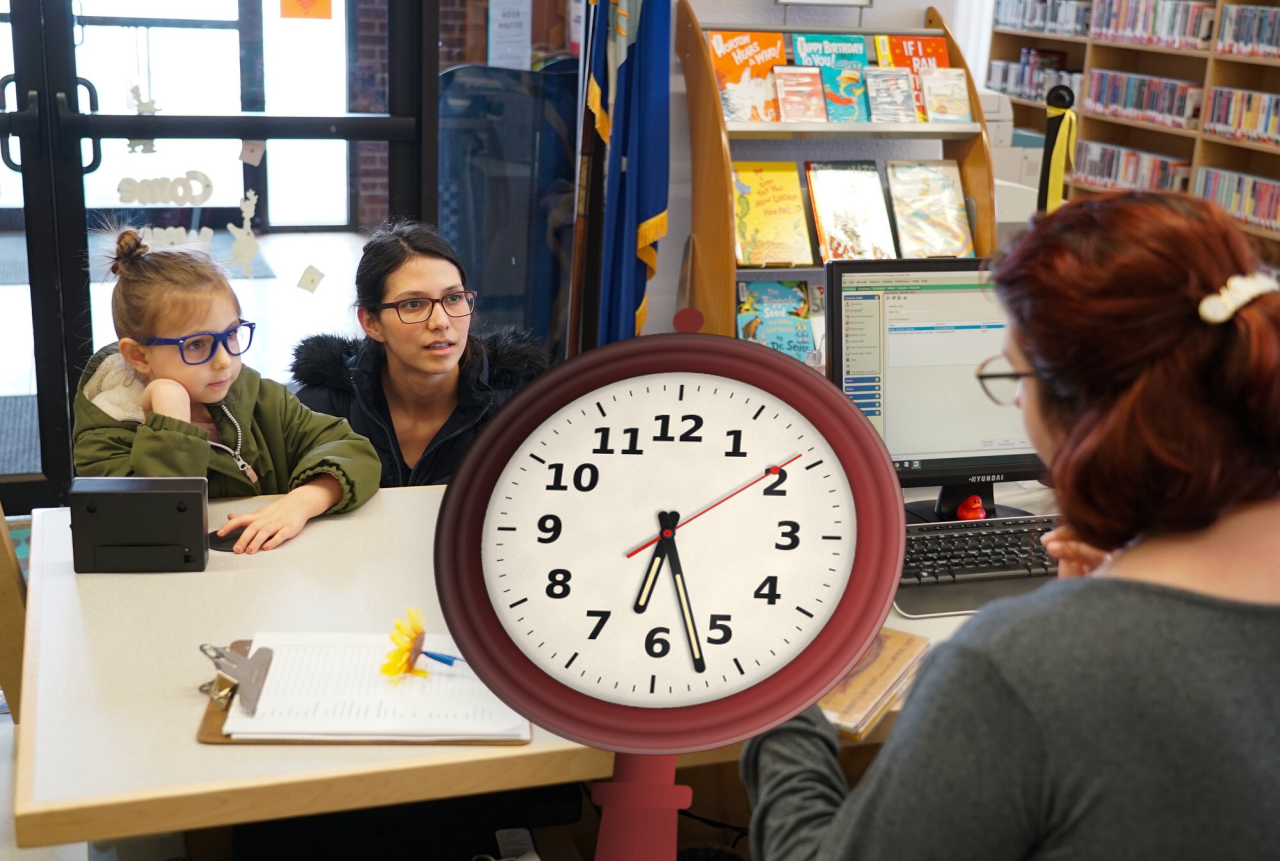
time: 6:27:09
